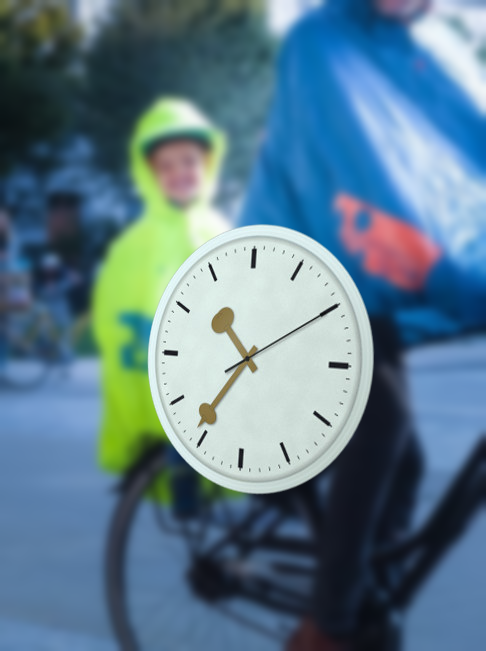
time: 10:36:10
